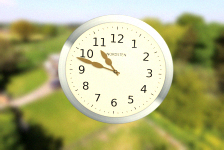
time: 10:48
